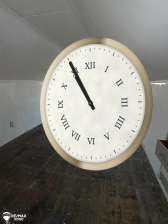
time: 10:55
